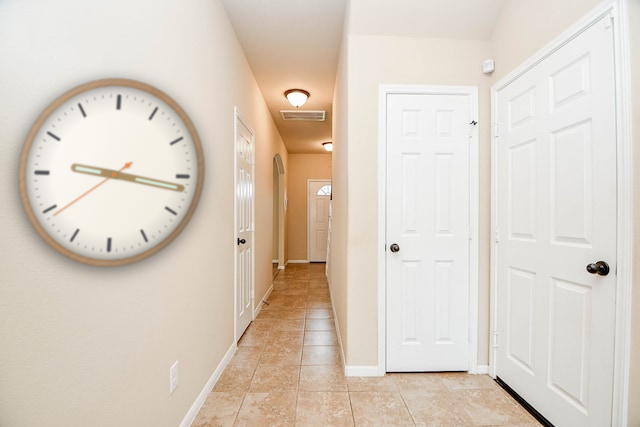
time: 9:16:39
